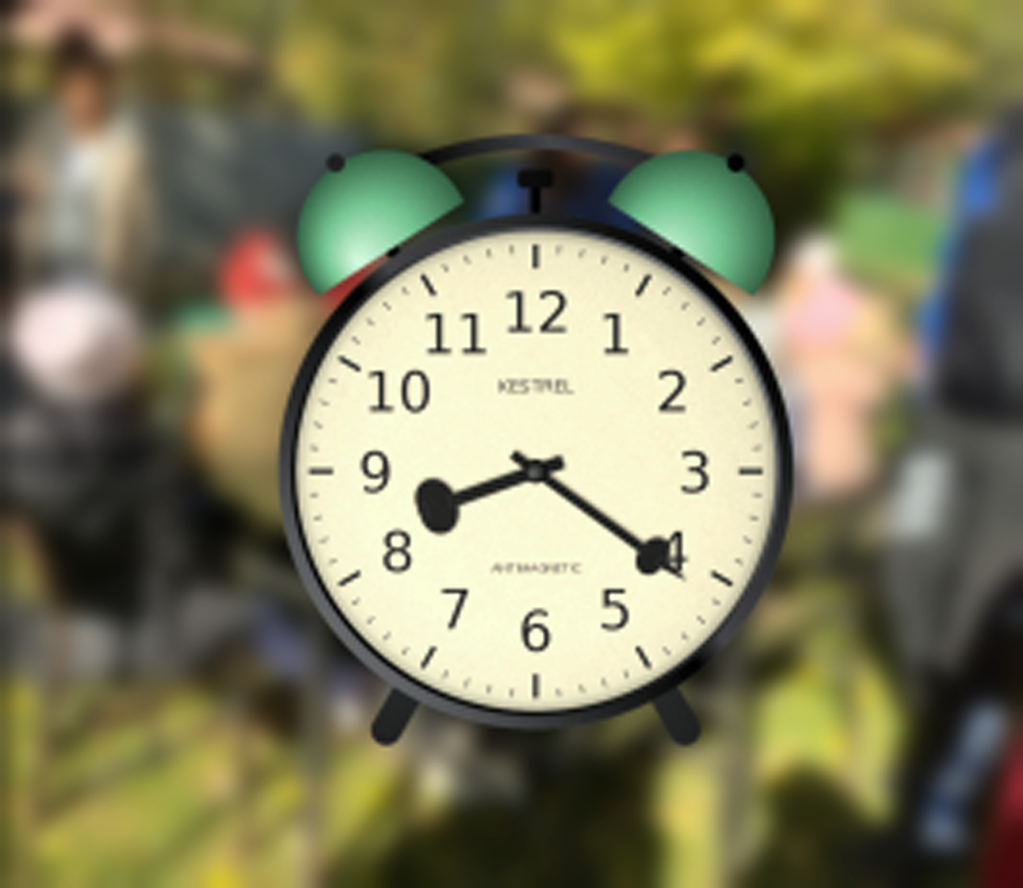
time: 8:21
